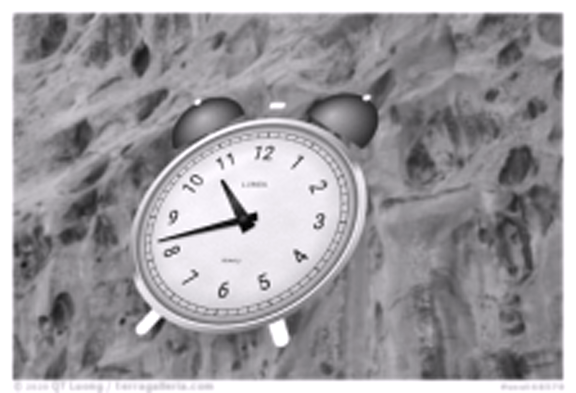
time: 10:42
